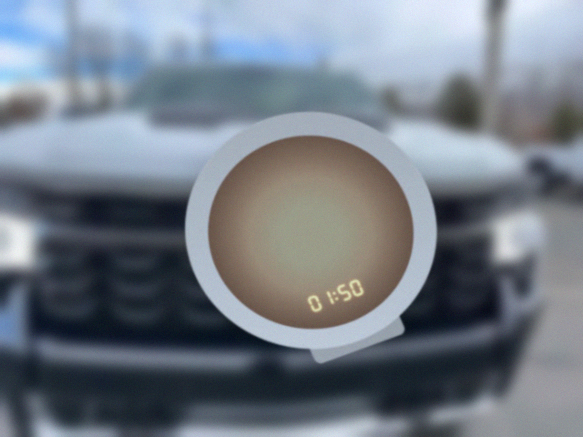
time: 1:50
